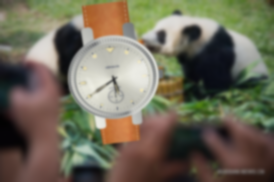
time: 5:40
